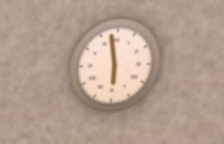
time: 5:58
